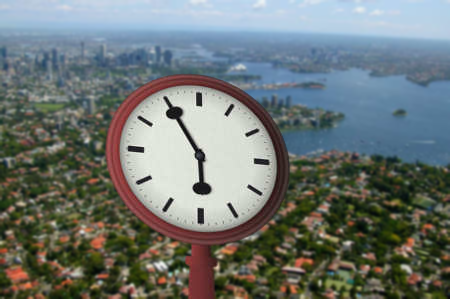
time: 5:55
